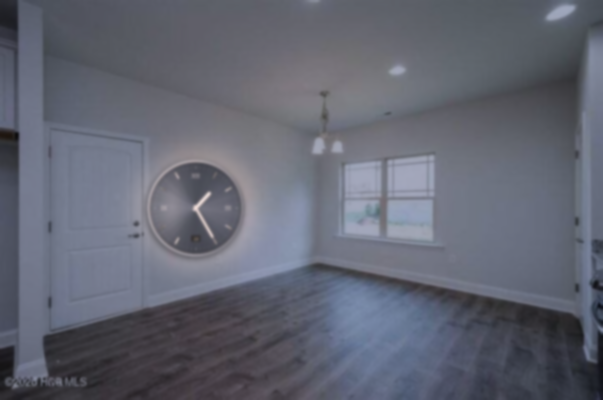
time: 1:25
